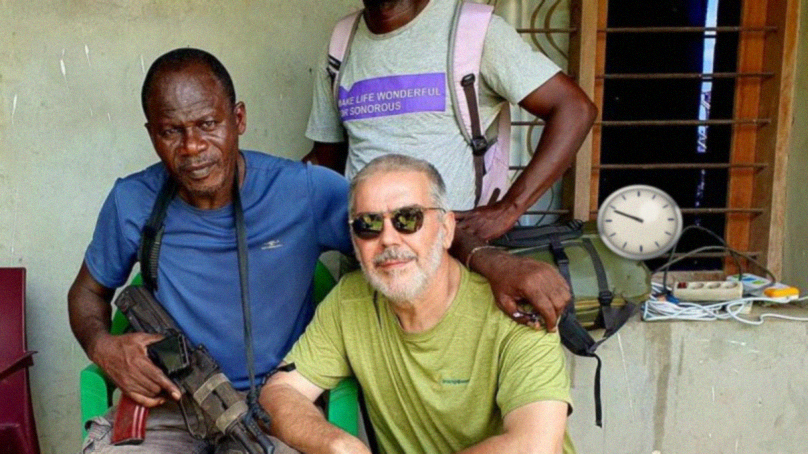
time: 9:49
